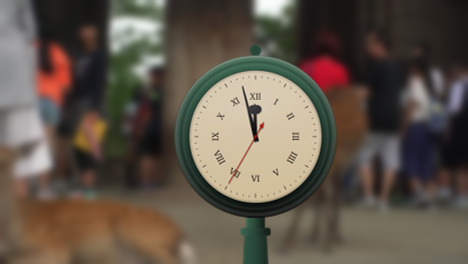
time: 11:57:35
